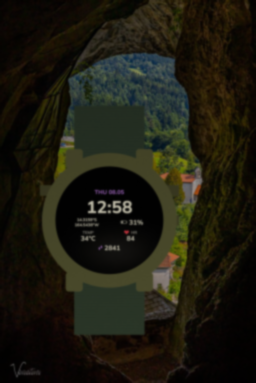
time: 12:58
